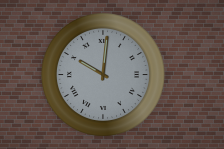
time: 10:01
